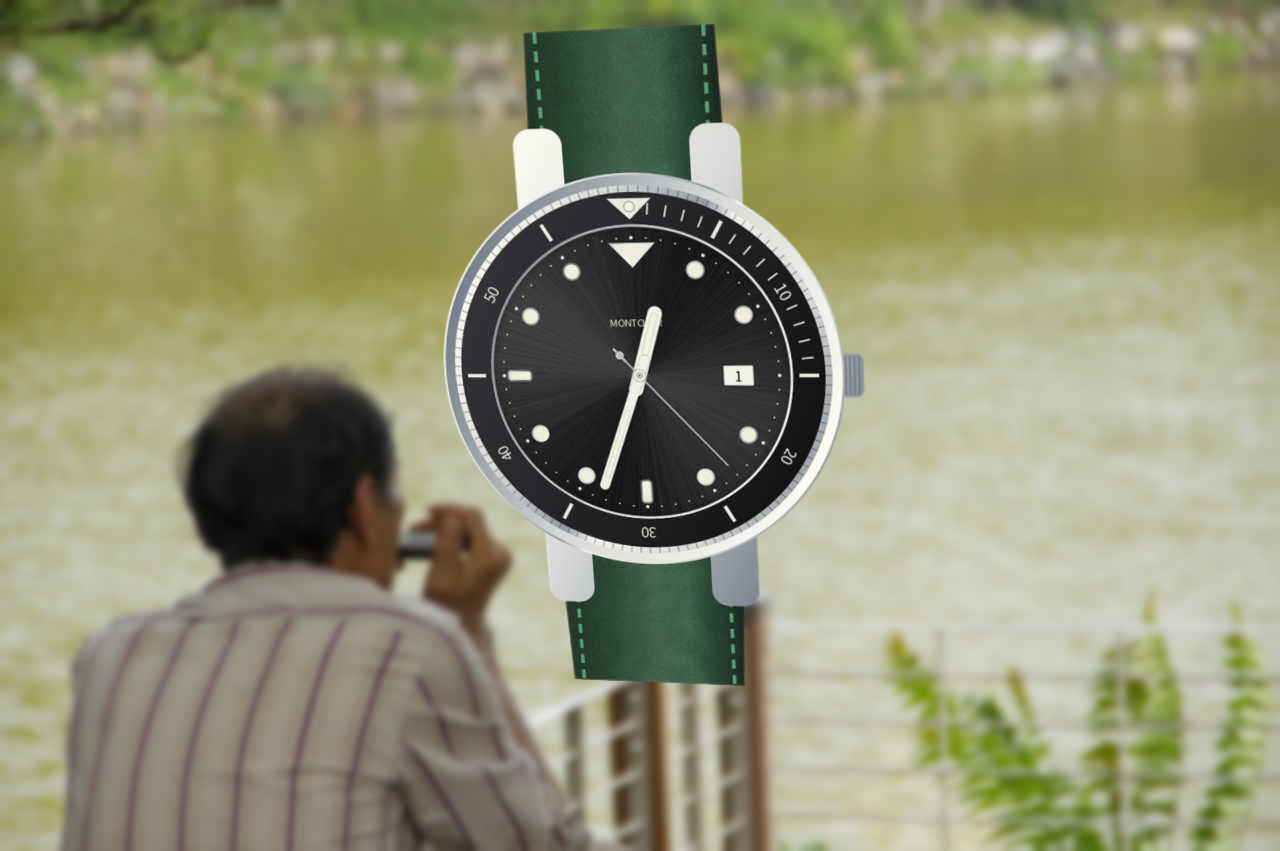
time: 12:33:23
